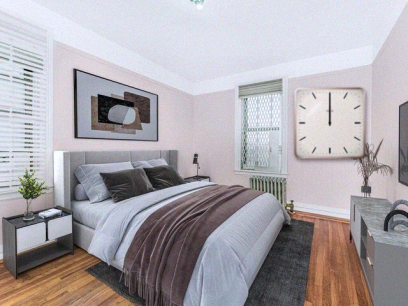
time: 12:00
